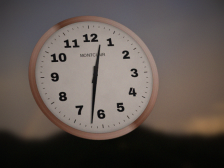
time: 12:32
